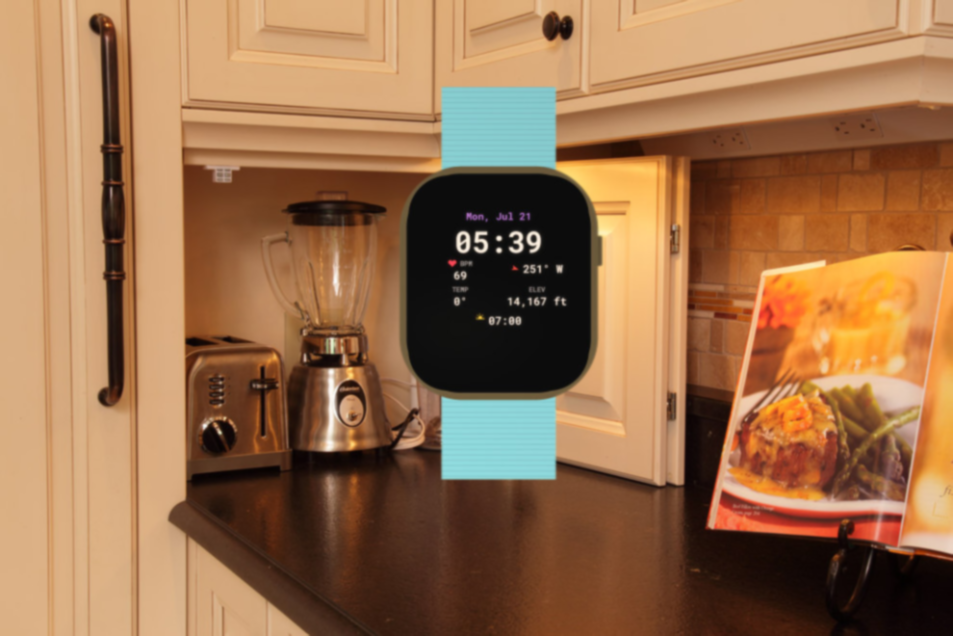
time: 5:39
